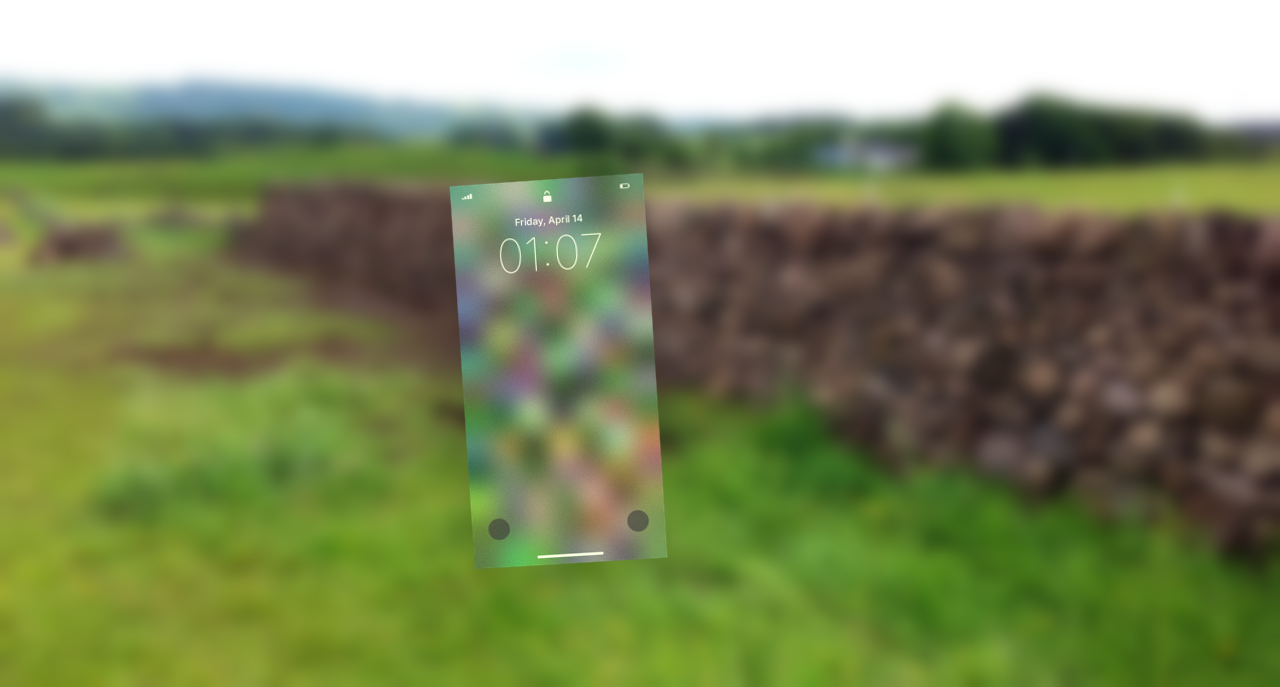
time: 1:07
